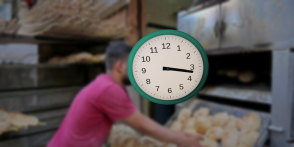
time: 3:17
